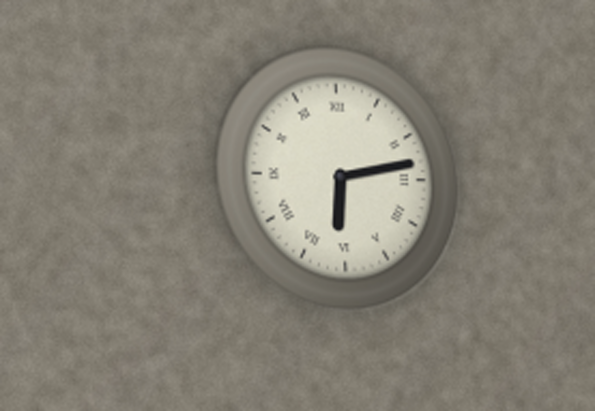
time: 6:13
